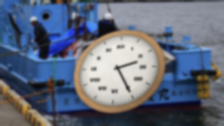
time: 2:25
